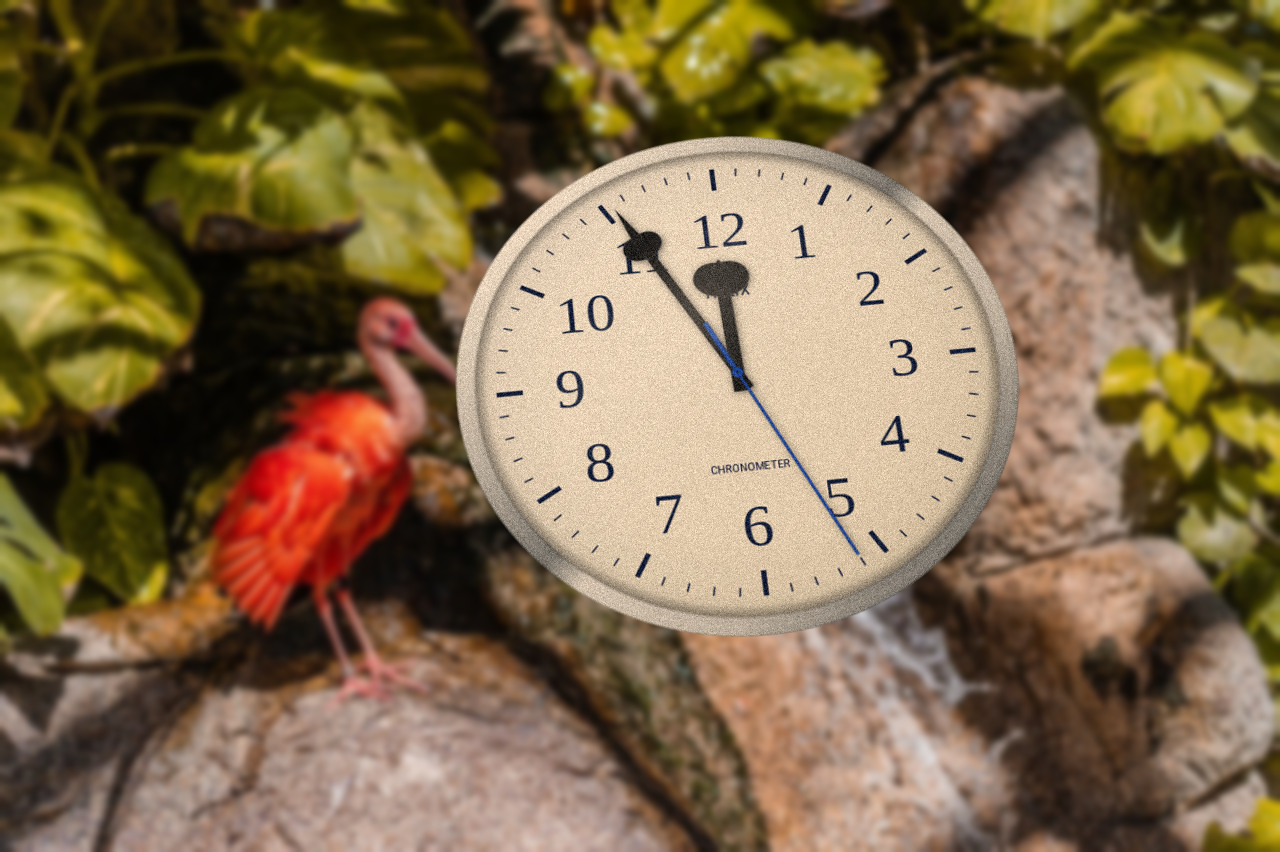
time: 11:55:26
